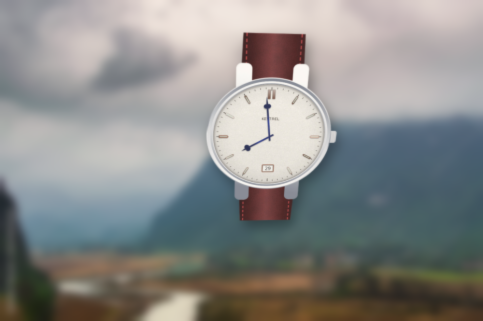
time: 7:59
